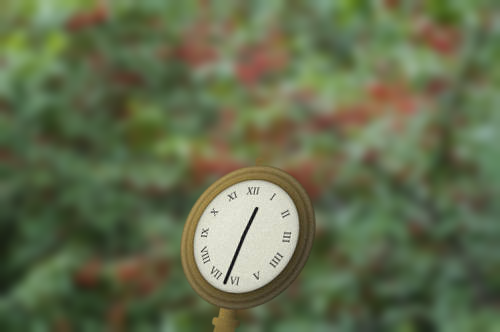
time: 12:32
